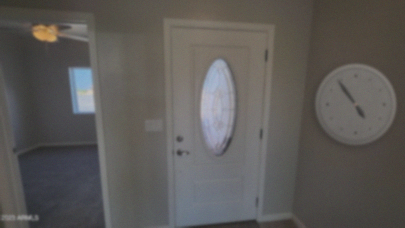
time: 4:54
